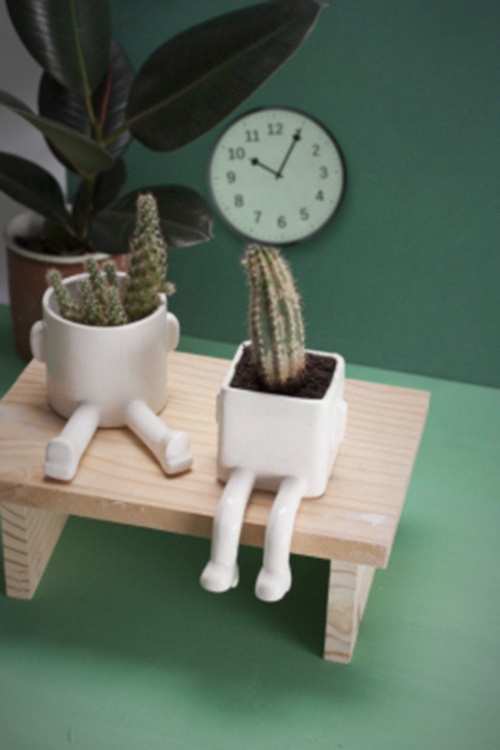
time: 10:05
